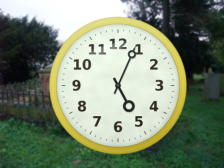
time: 5:04
